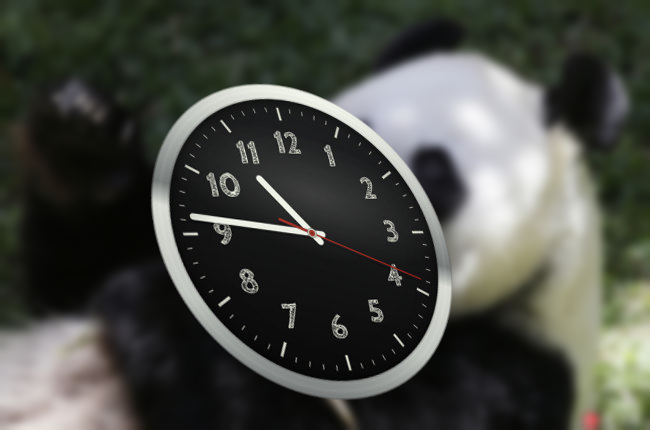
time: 10:46:19
